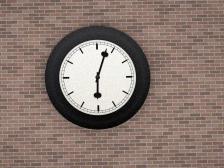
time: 6:03
